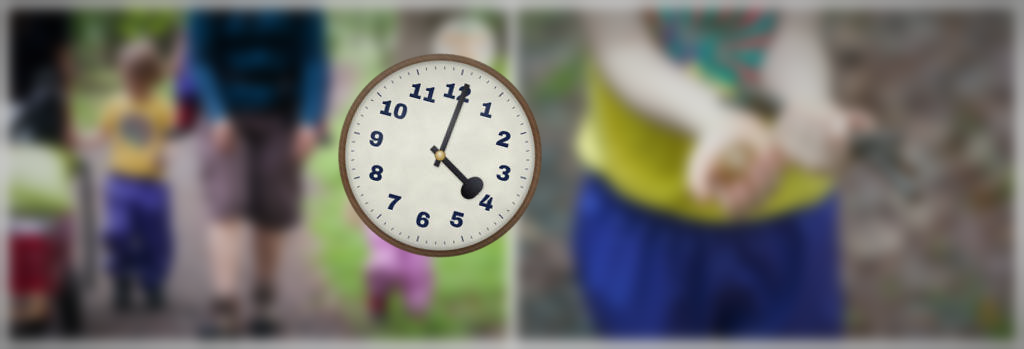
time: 4:01
